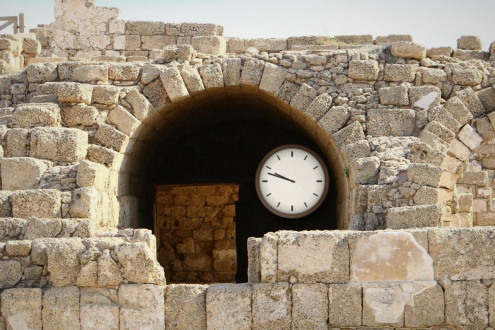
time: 9:48
